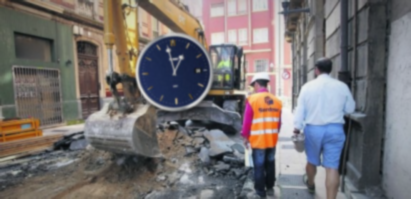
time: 12:58
